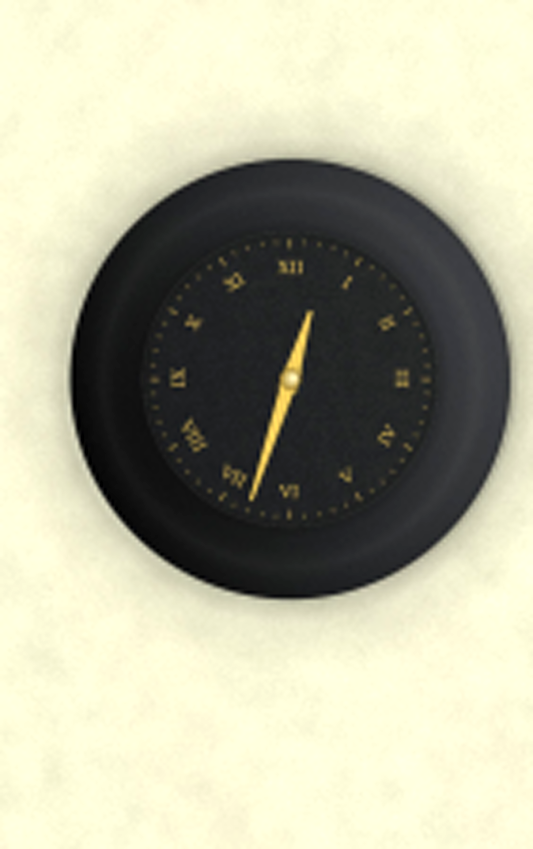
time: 12:33
